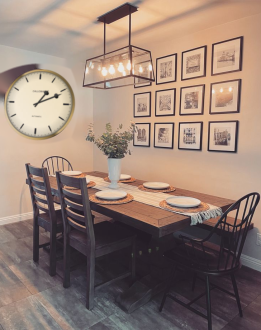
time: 1:11
